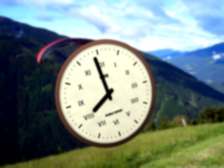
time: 7:59
